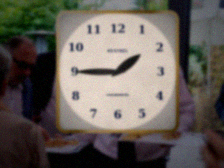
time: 1:45
